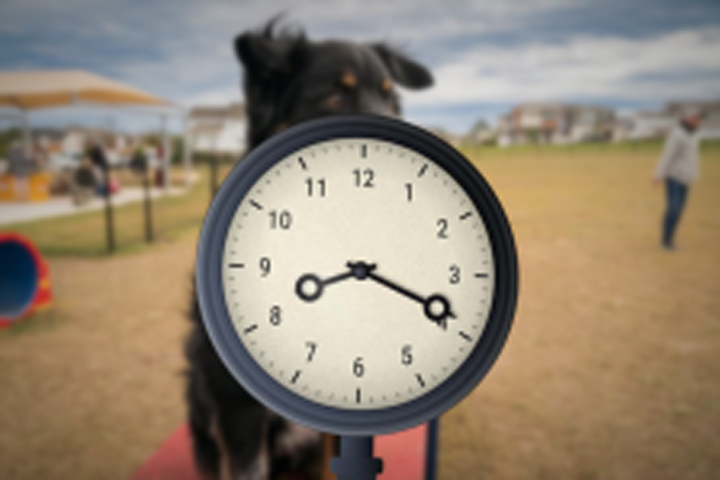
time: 8:19
